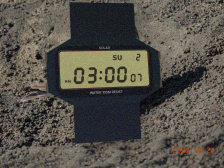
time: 3:00:07
